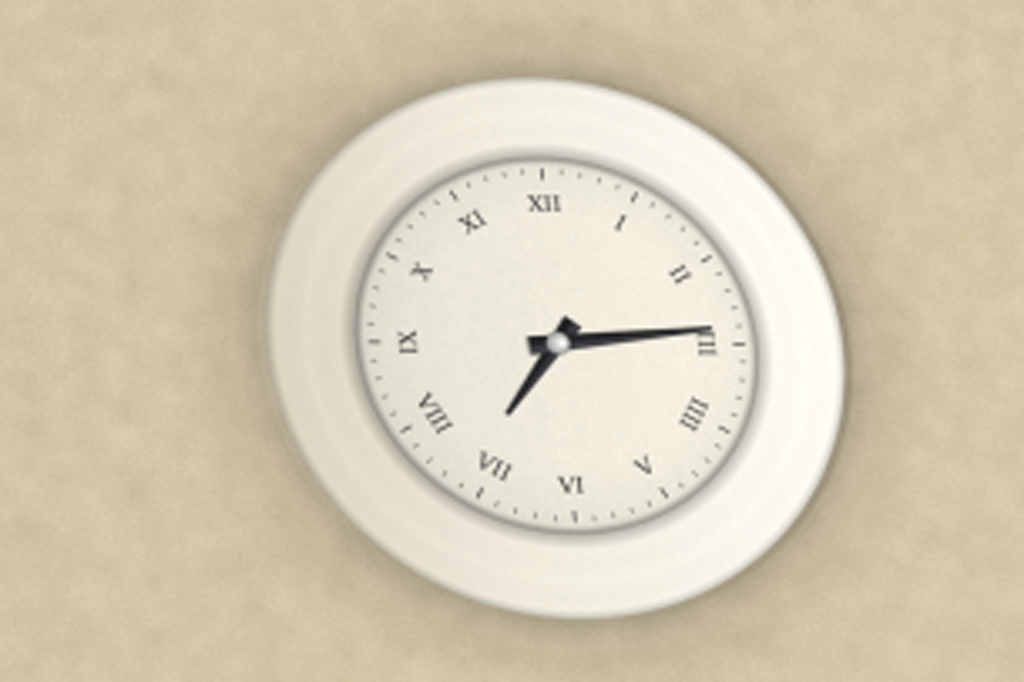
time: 7:14
